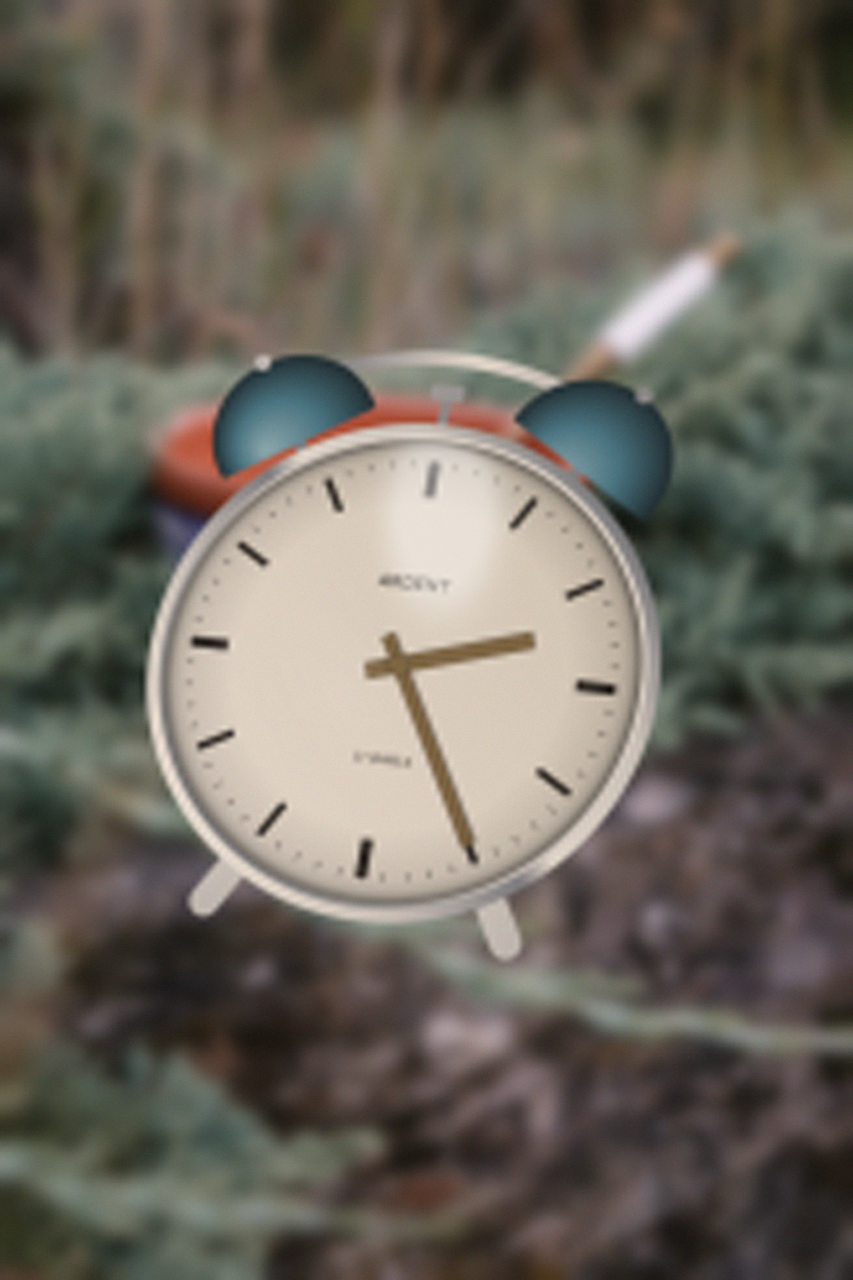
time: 2:25
